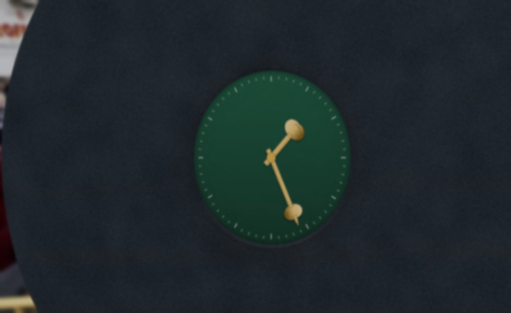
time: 1:26
